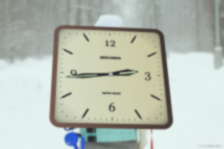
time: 2:44
